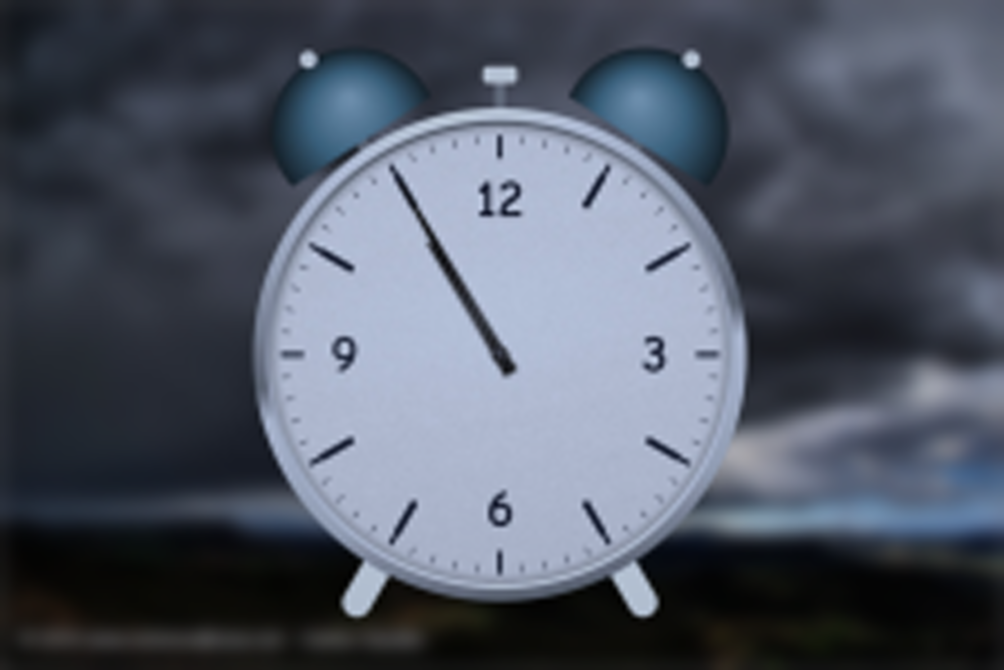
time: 10:55
